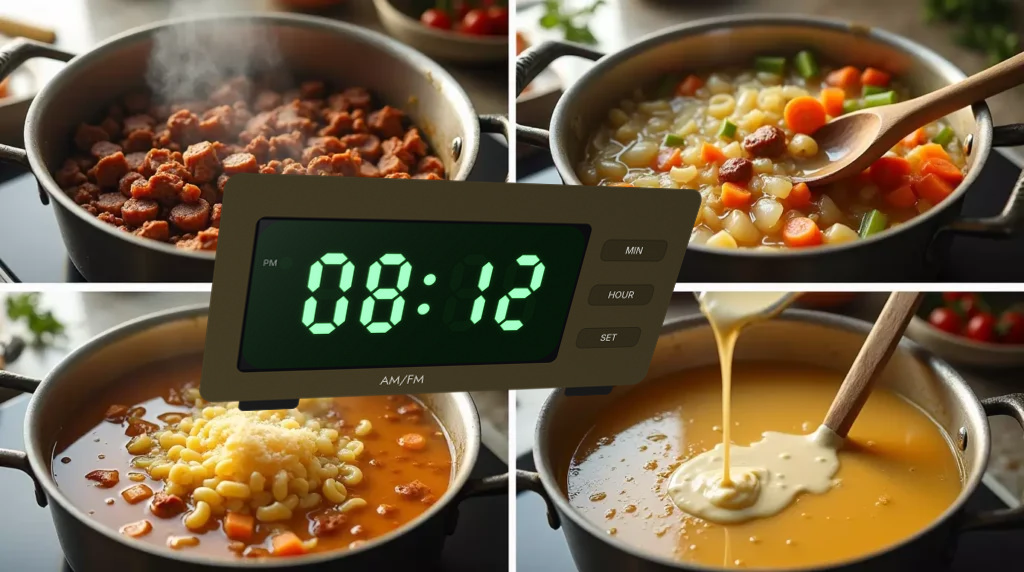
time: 8:12
